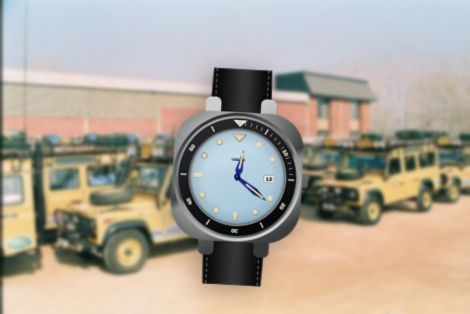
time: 12:21
